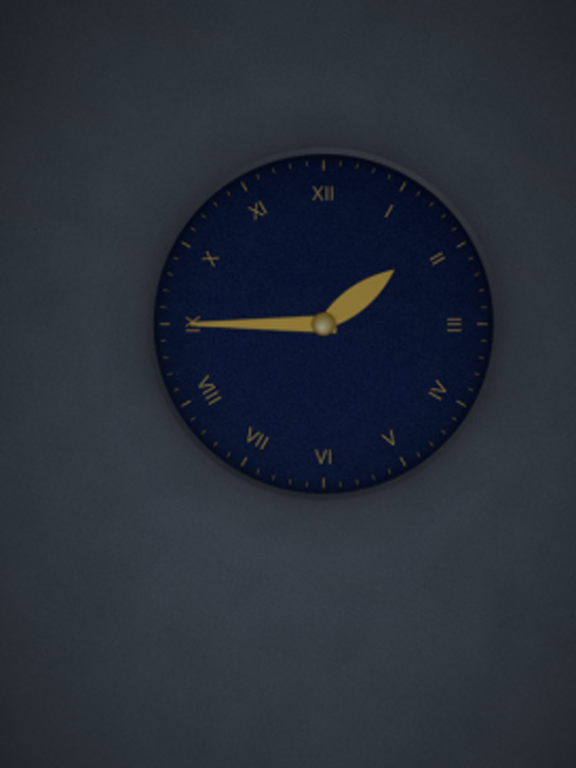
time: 1:45
